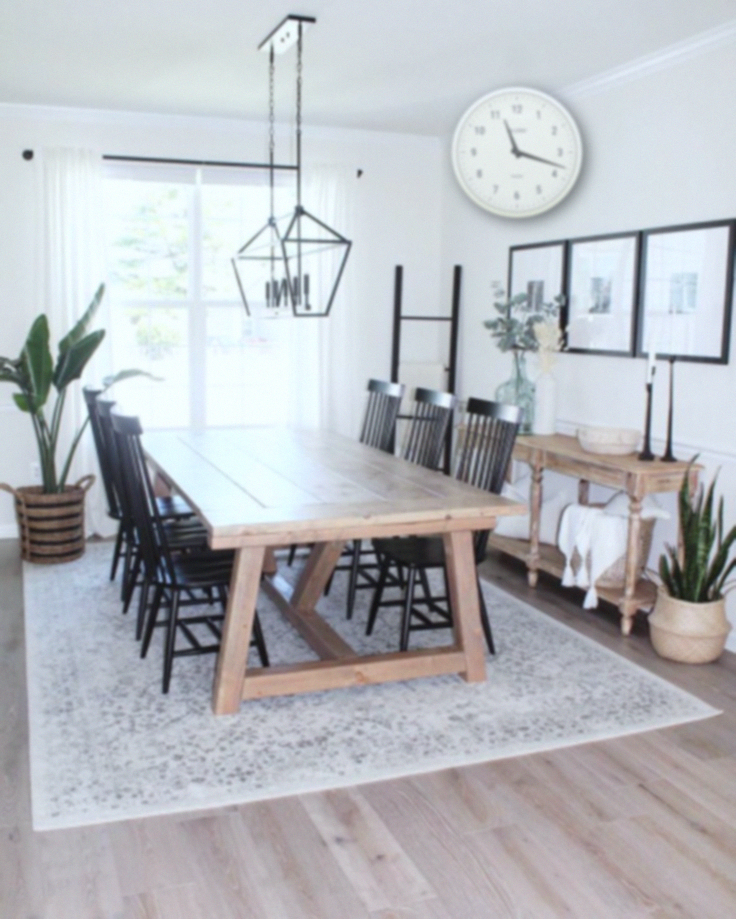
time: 11:18
